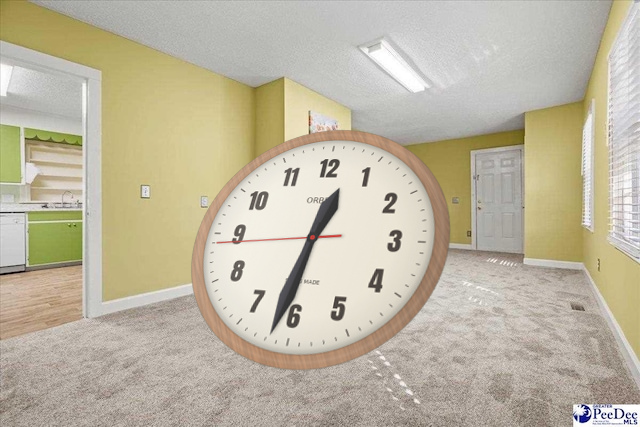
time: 12:31:44
